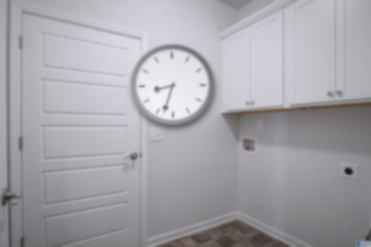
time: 8:33
